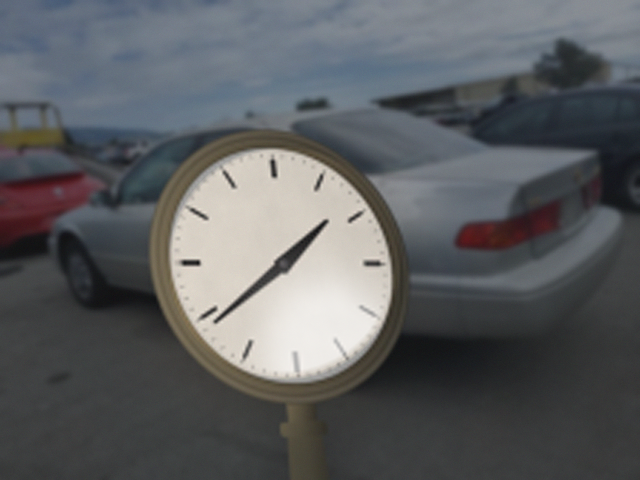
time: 1:39
